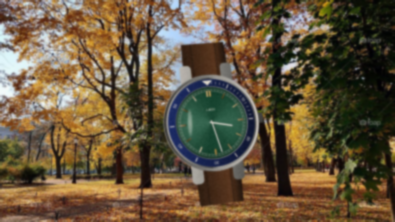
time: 3:28
